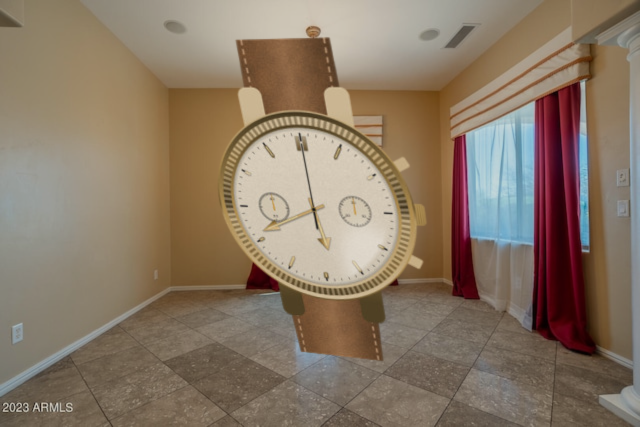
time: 5:41
